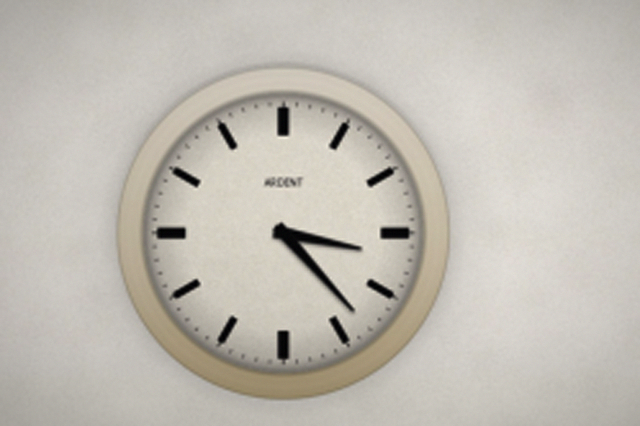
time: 3:23
